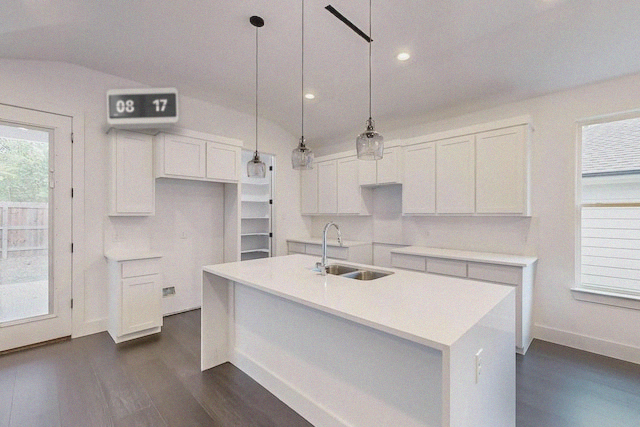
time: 8:17
